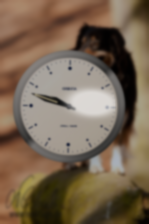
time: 9:48
